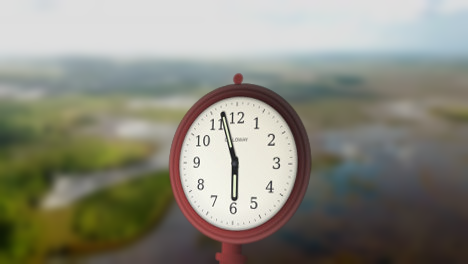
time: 5:57
